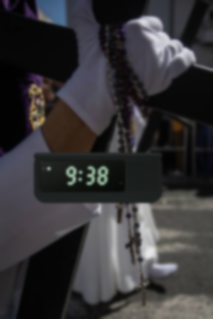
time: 9:38
